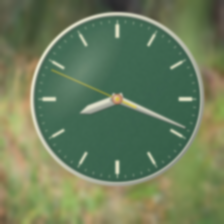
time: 8:18:49
